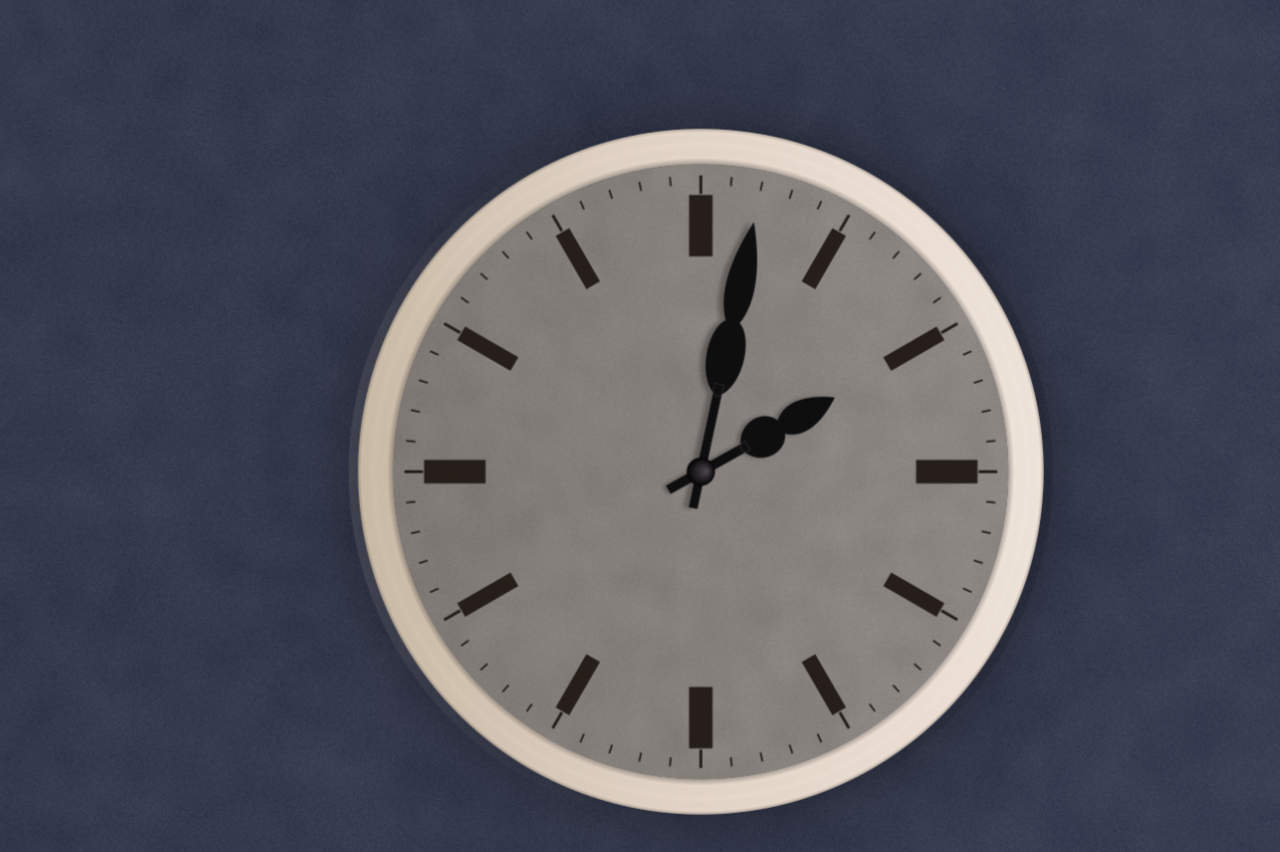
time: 2:02
